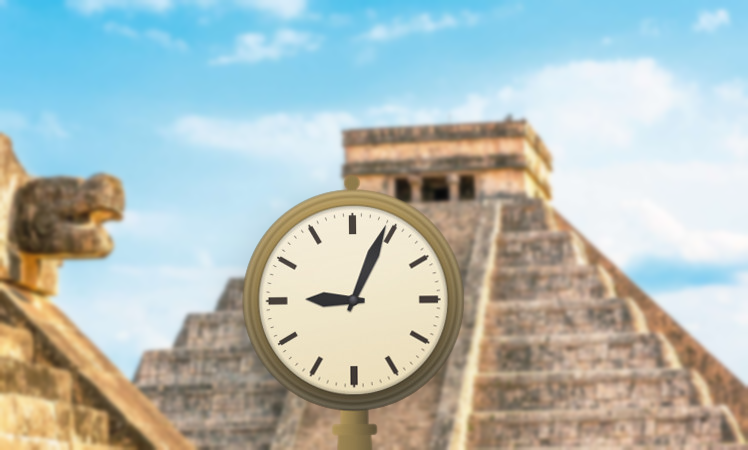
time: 9:04
